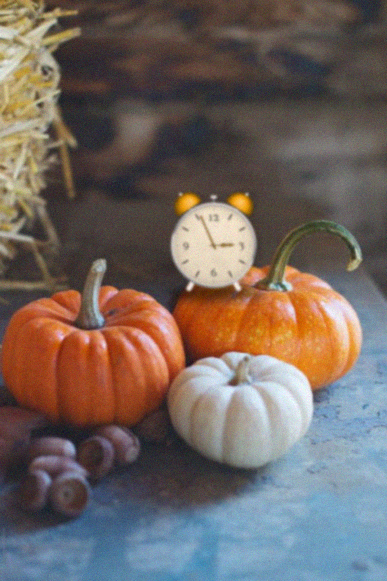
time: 2:56
